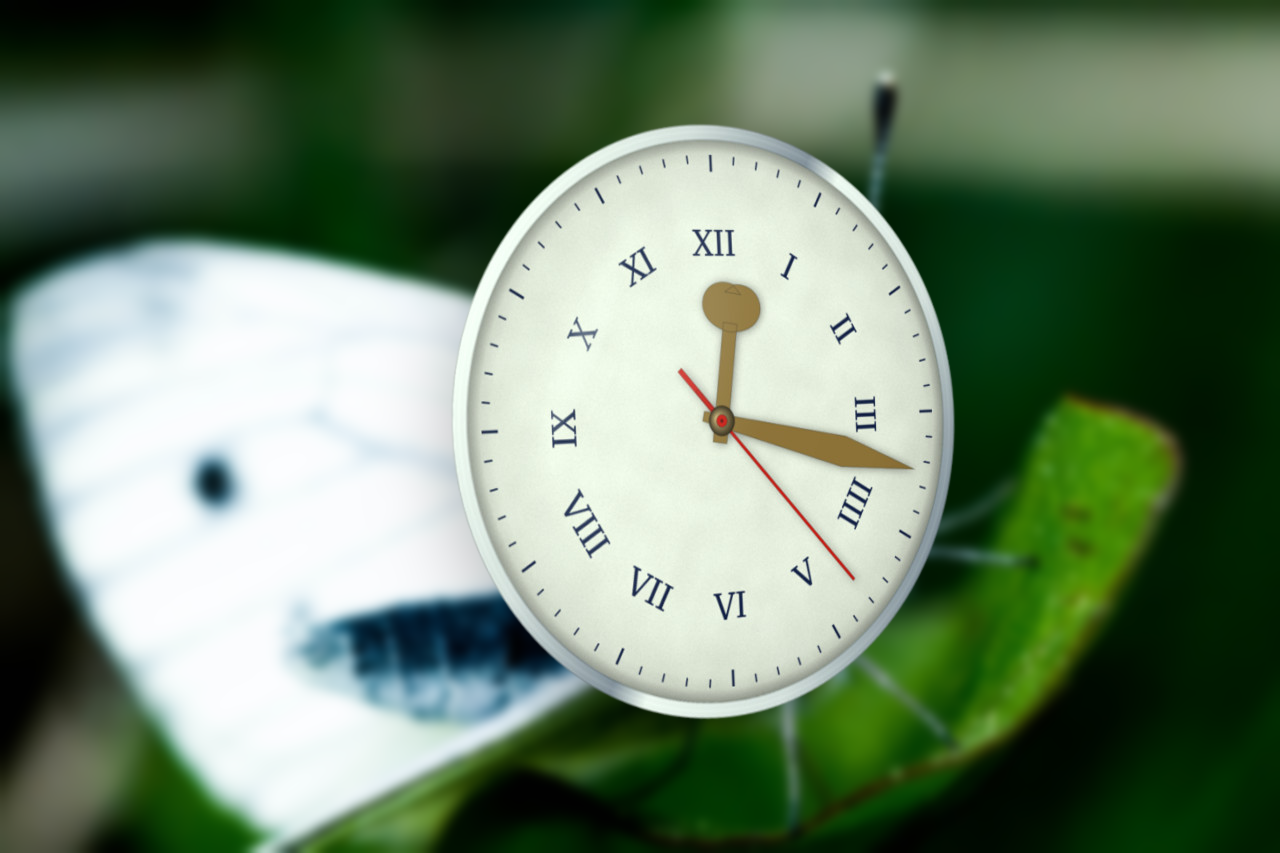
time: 12:17:23
